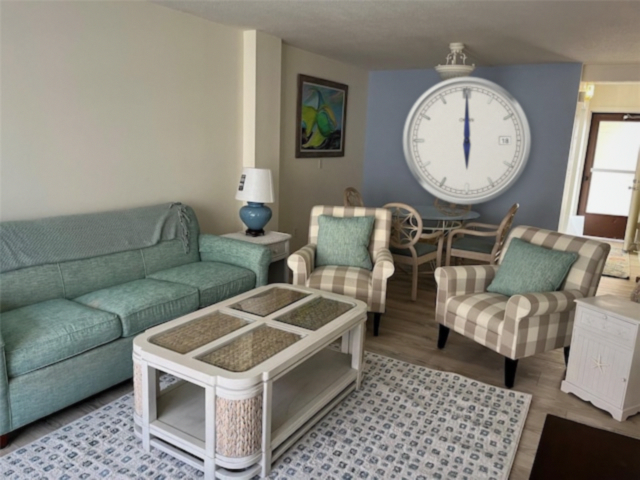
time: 6:00
